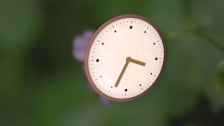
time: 3:34
